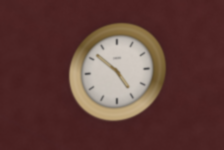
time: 4:52
